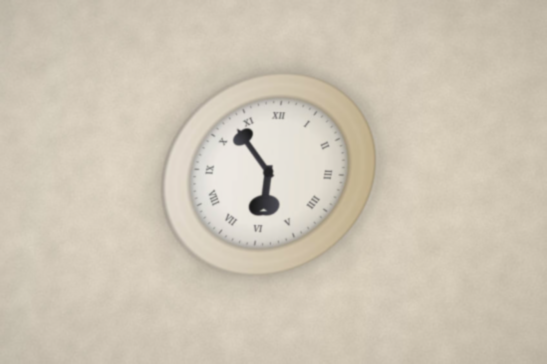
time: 5:53
